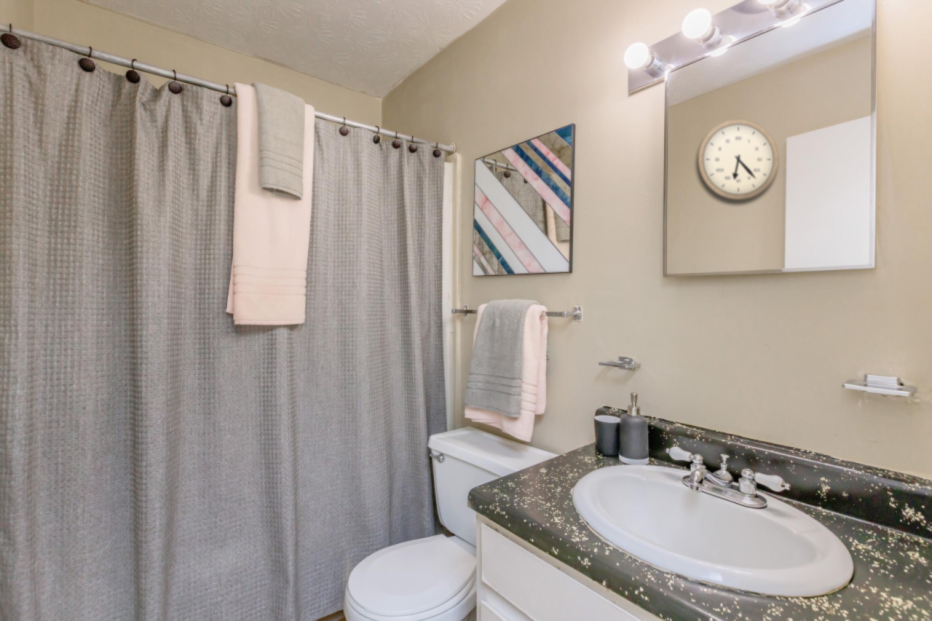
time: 6:23
